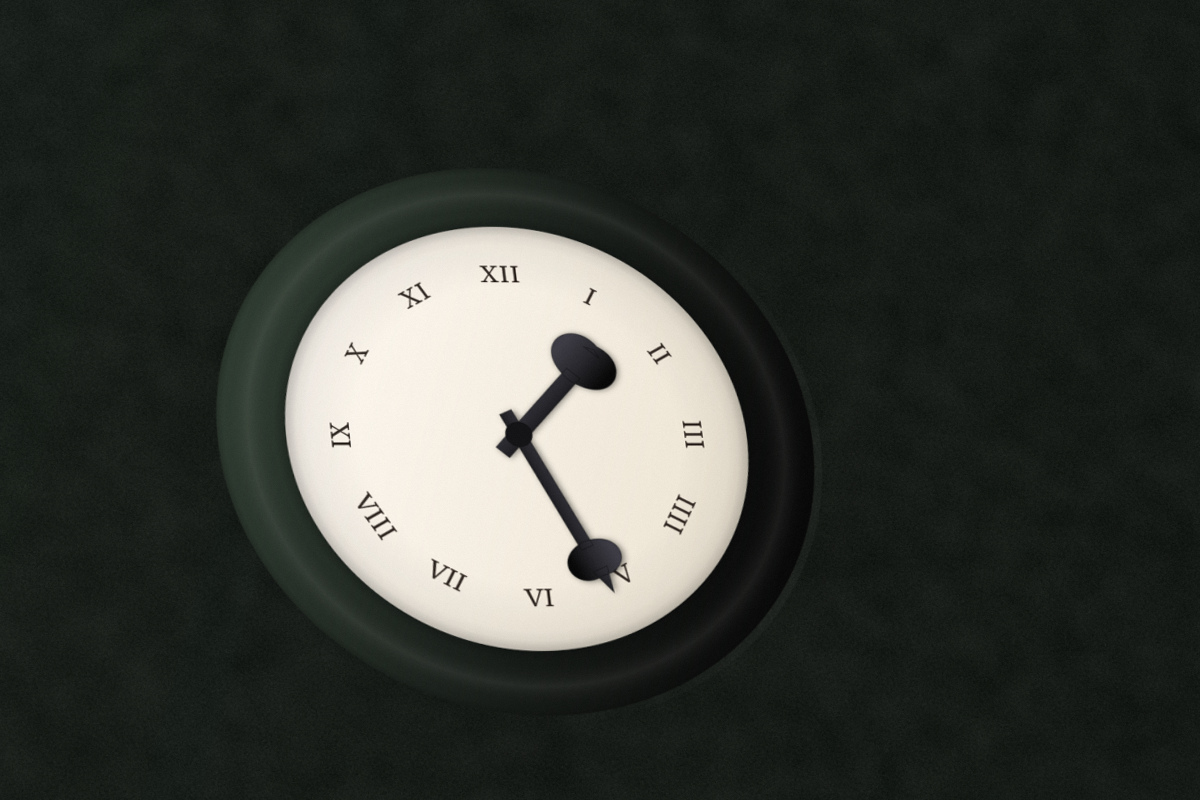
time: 1:26
